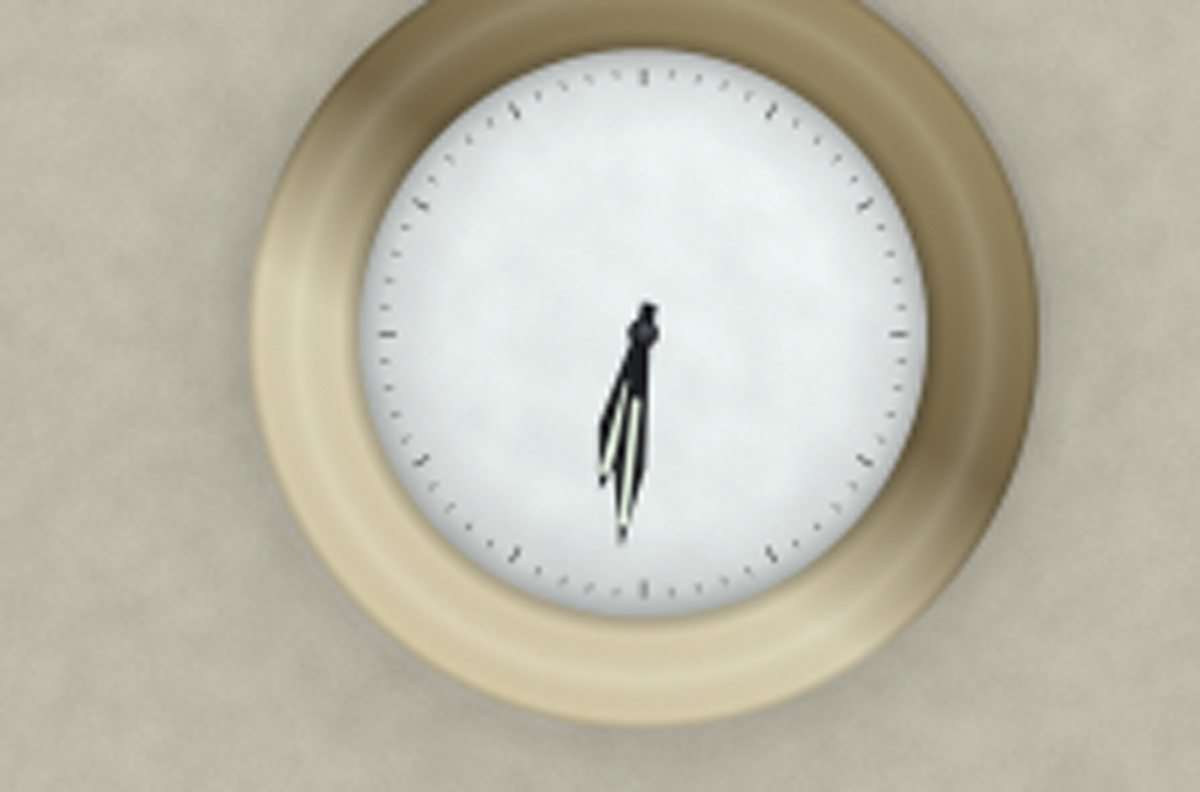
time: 6:31
